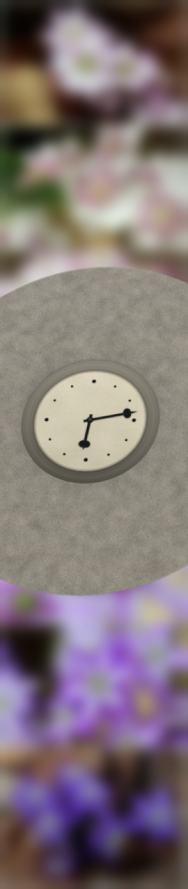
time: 6:13
